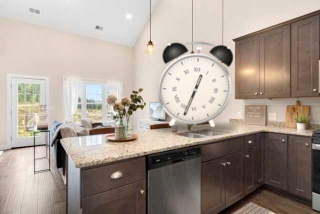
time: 12:33
